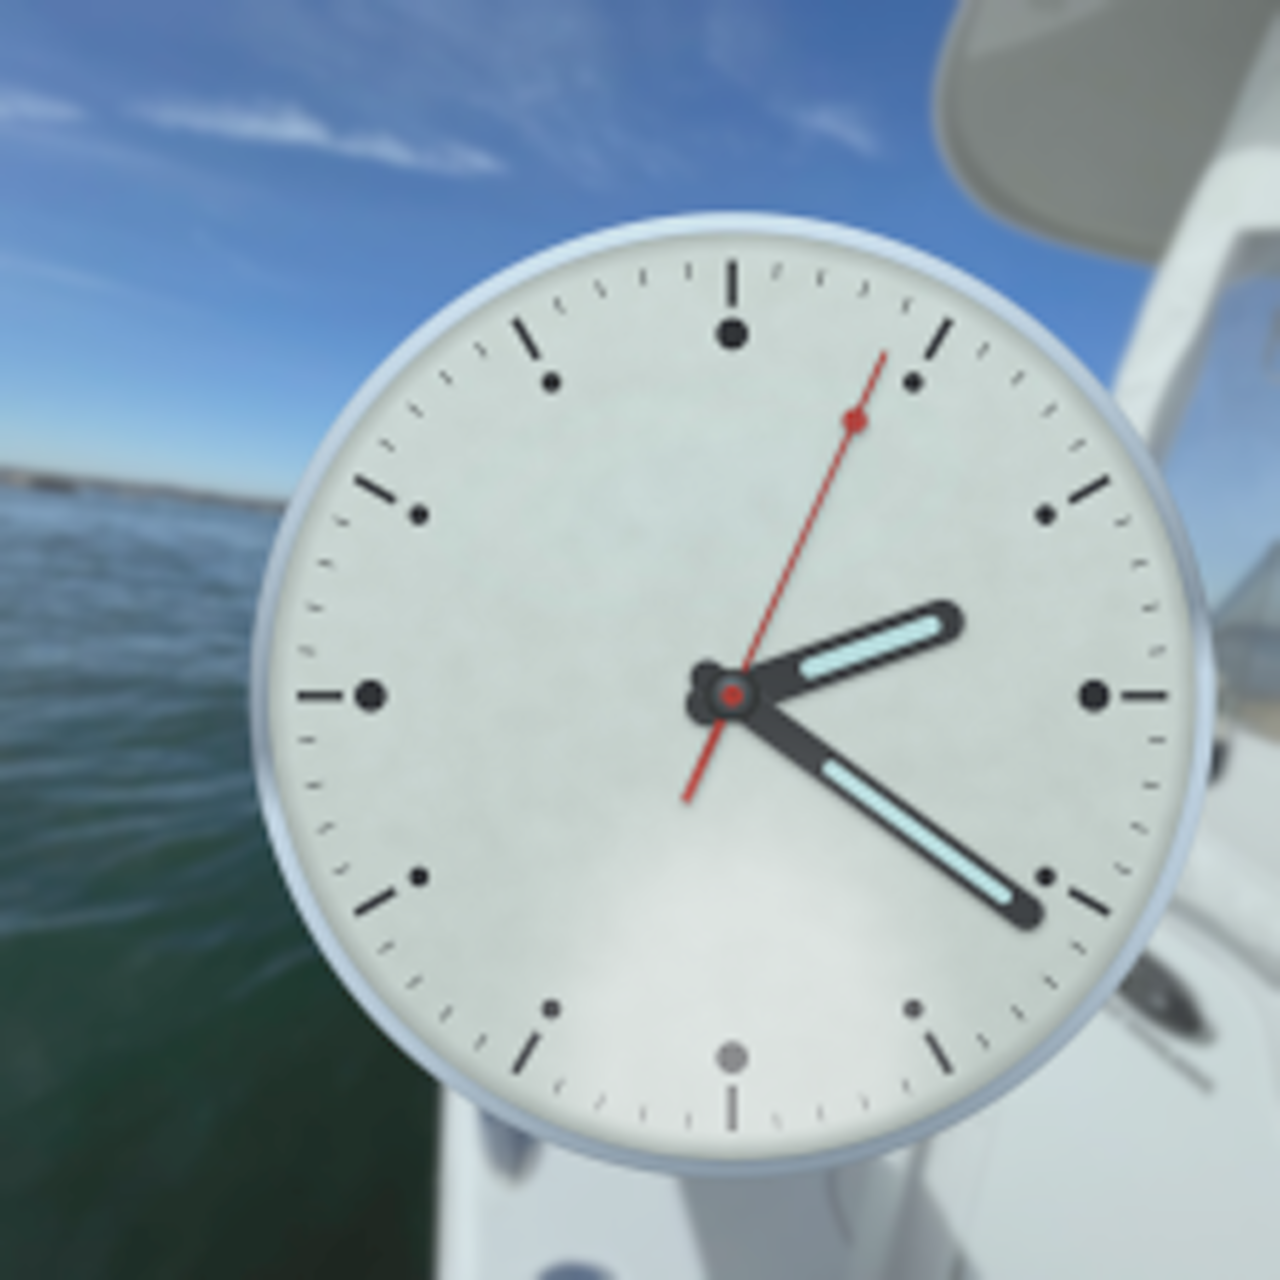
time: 2:21:04
